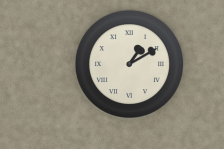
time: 1:10
